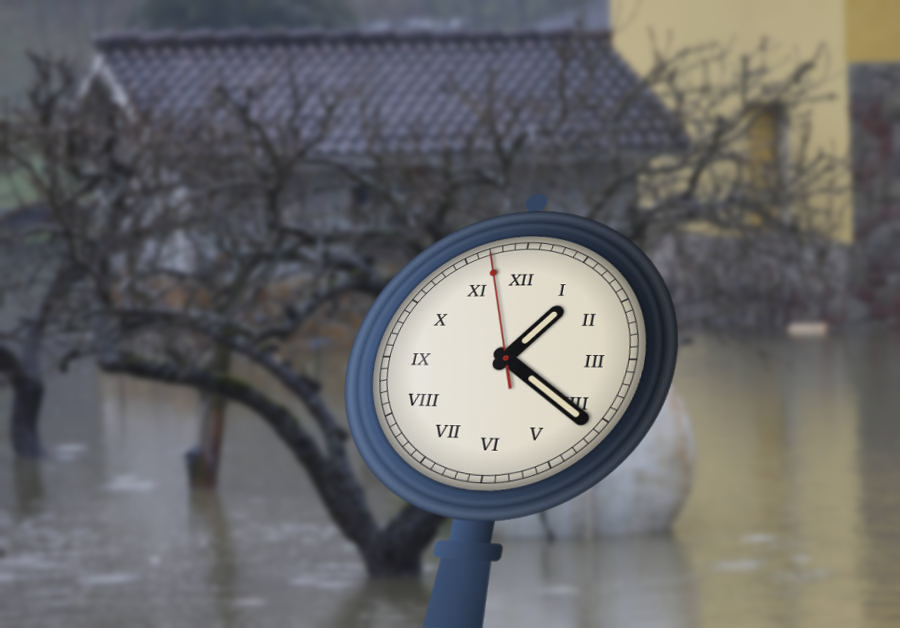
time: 1:20:57
